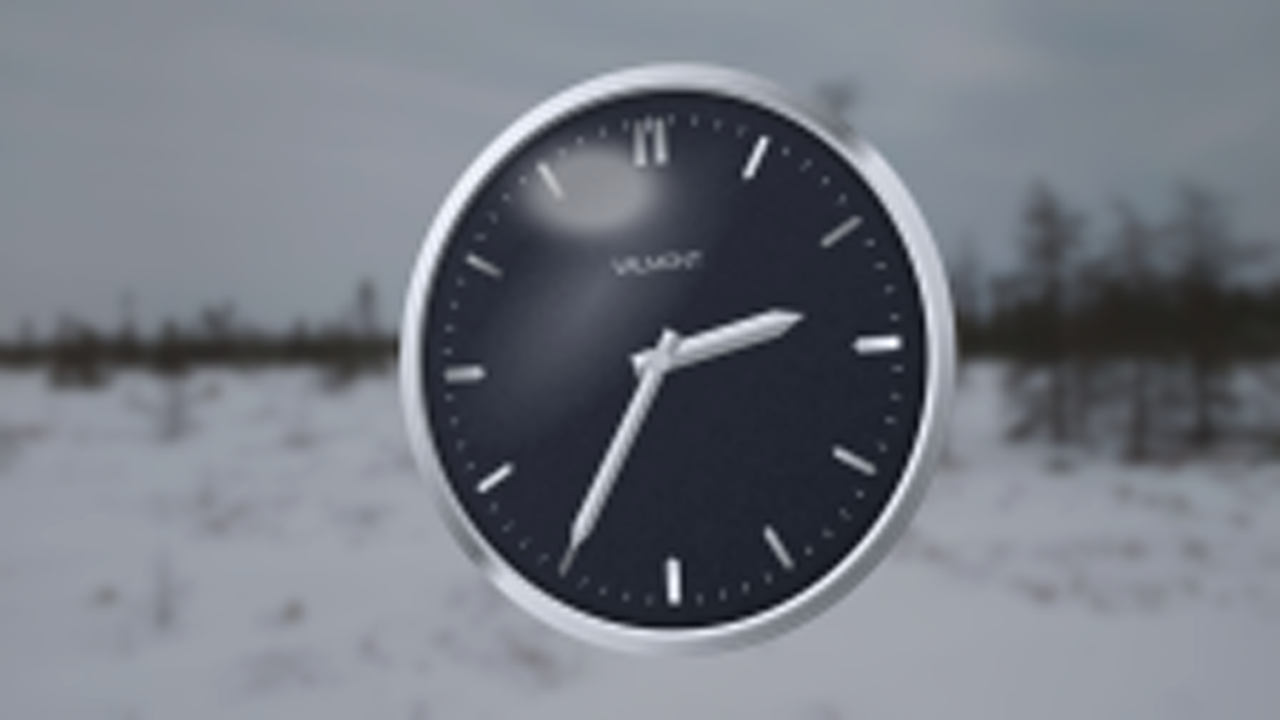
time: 2:35
